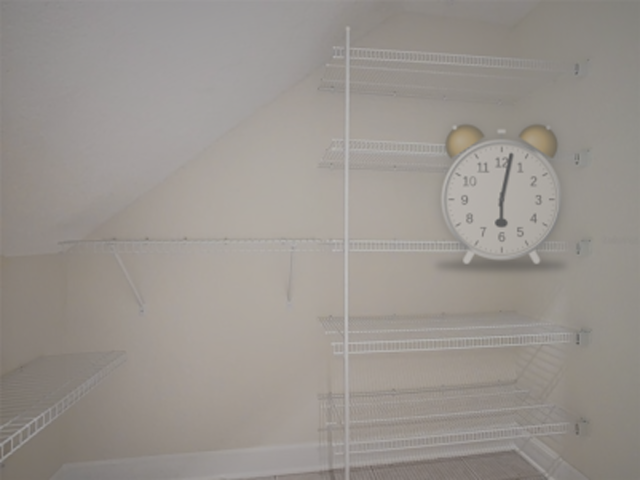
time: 6:02
